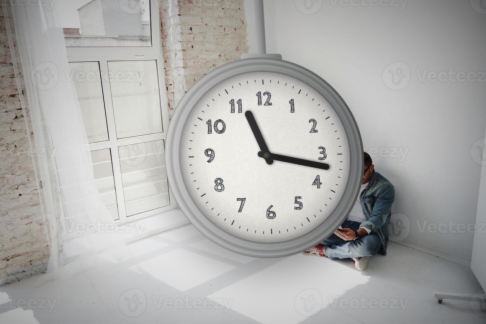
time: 11:17
